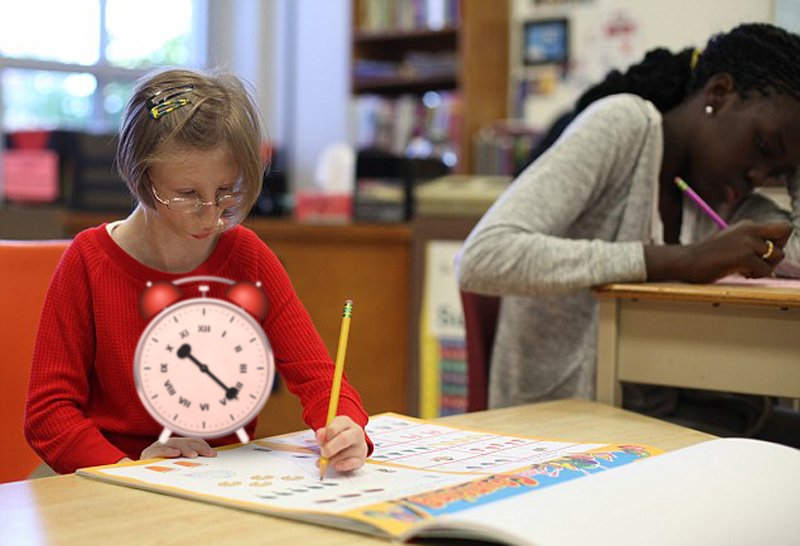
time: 10:22
